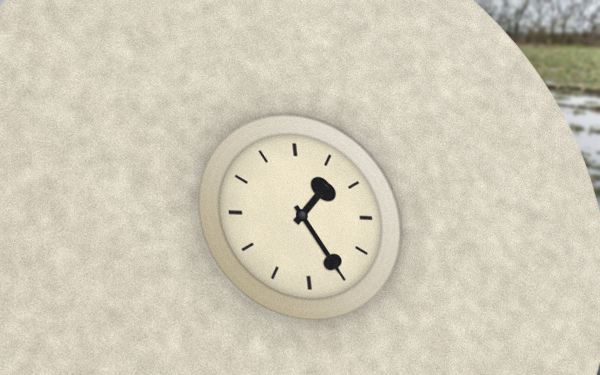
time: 1:25
